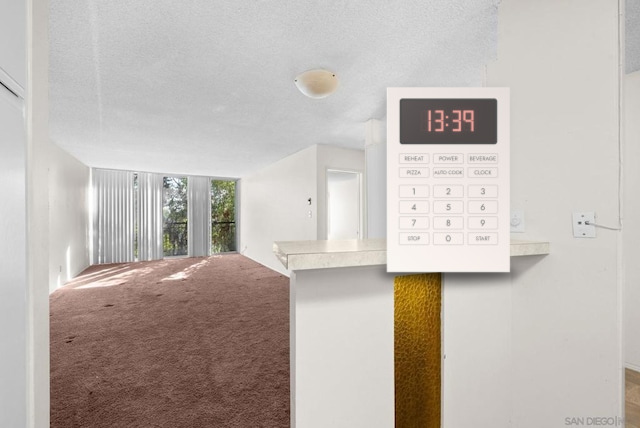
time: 13:39
